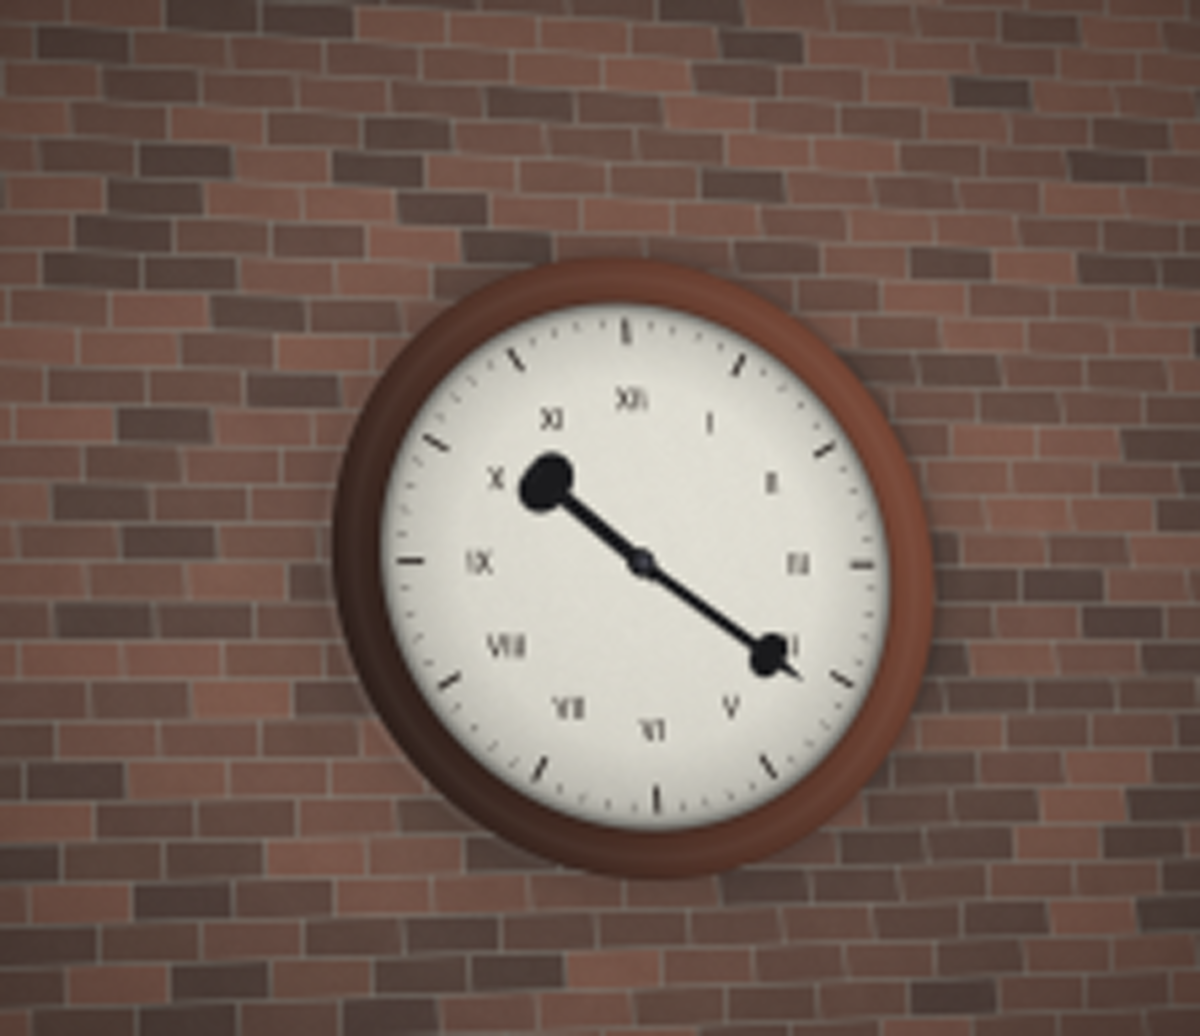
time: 10:21
